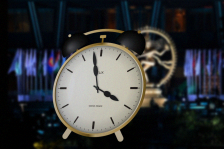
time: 3:58
